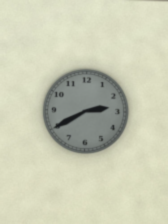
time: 2:40
